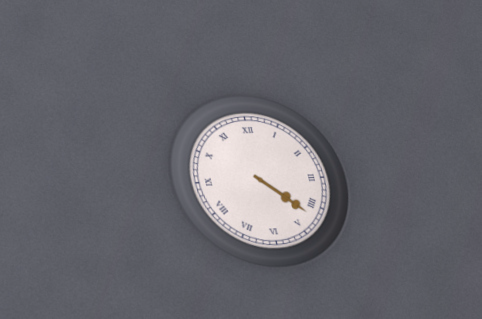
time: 4:22
